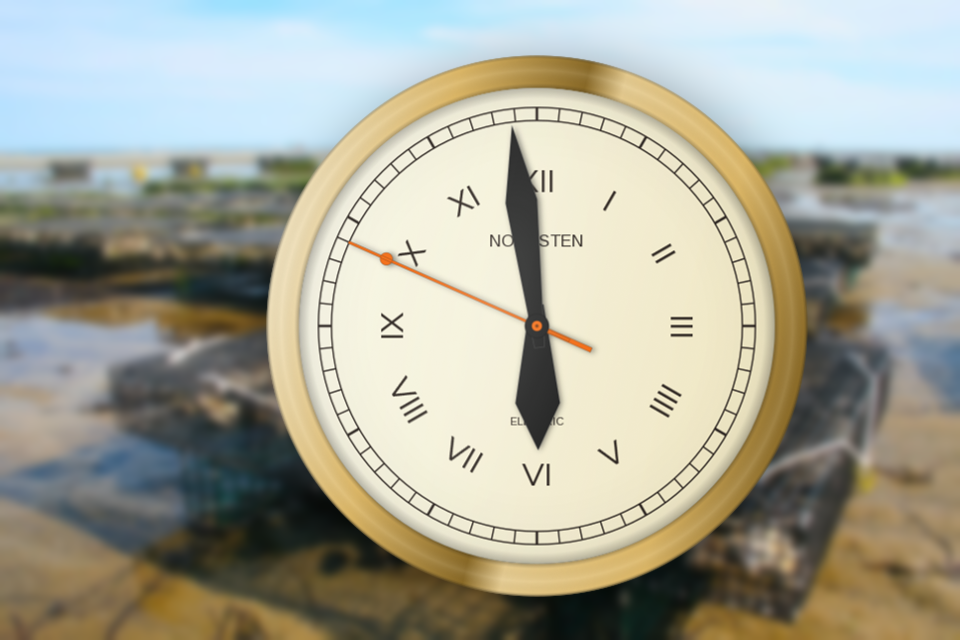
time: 5:58:49
